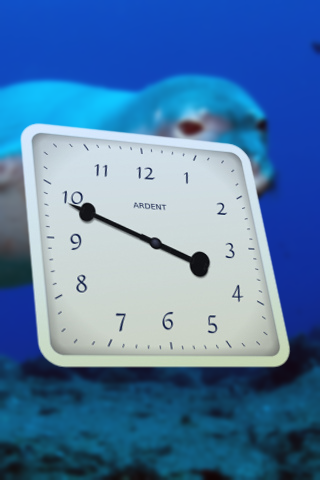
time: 3:49
